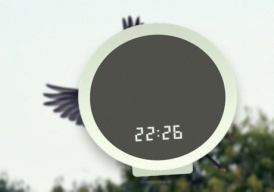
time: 22:26
